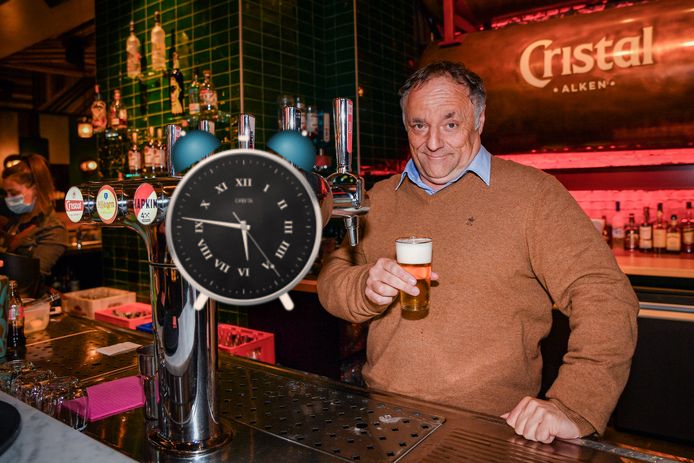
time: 5:46:24
